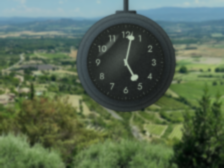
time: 5:02
